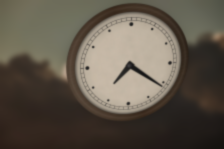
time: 7:21
